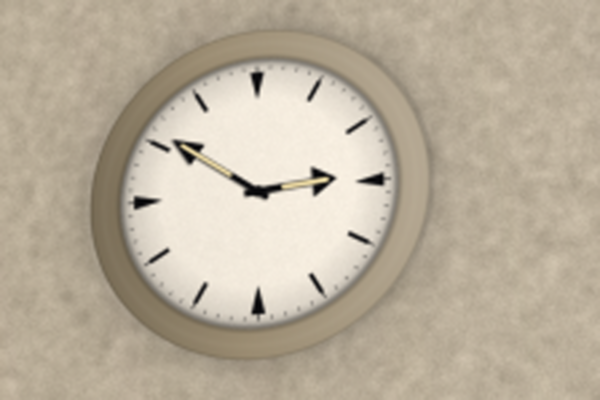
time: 2:51
